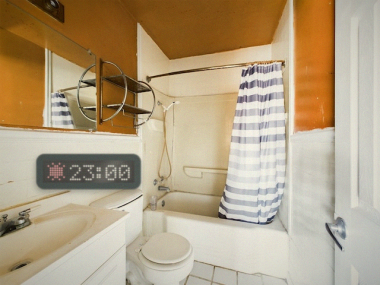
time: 23:00
